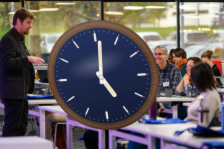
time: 5:01
